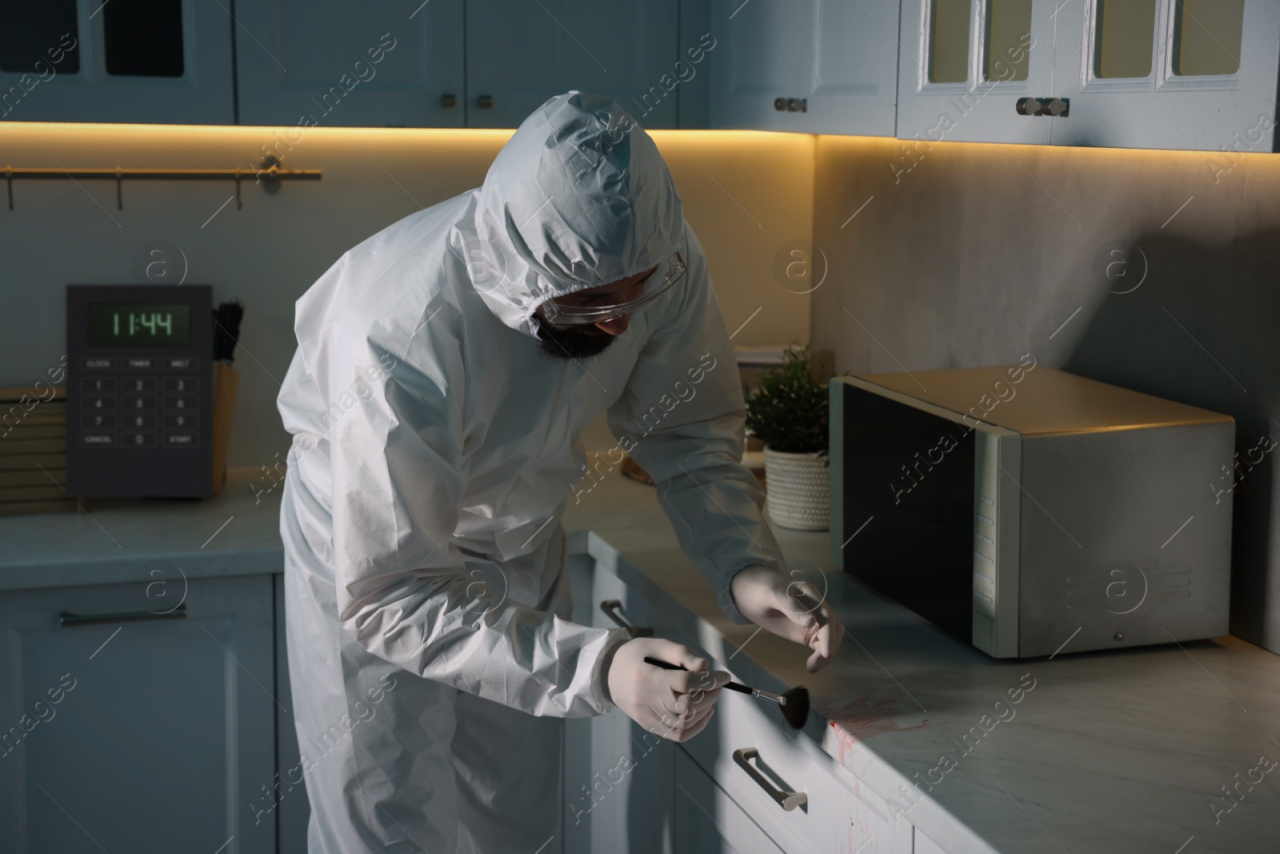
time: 11:44
